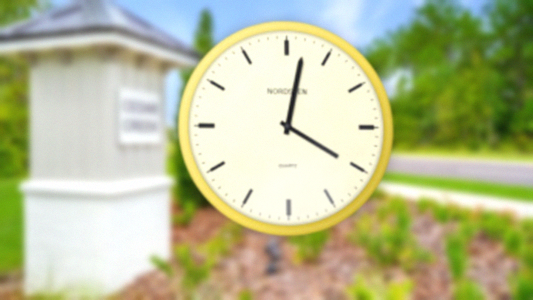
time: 4:02
